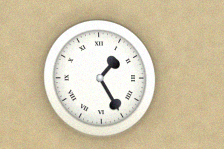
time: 1:25
